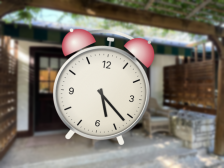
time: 5:22
